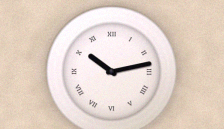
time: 10:13
